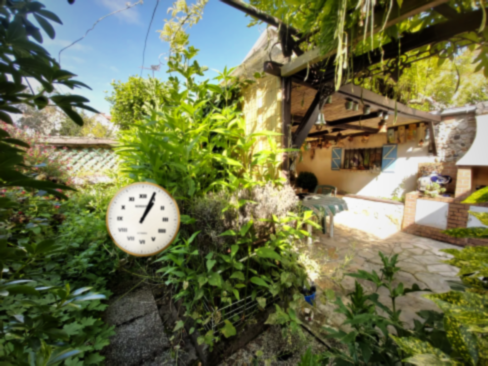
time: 1:04
